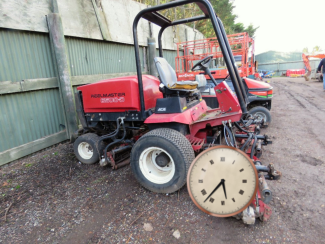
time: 5:37
